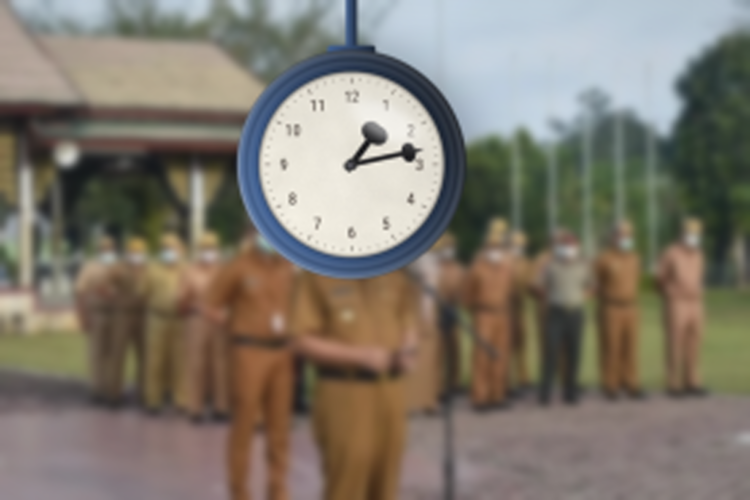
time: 1:13
